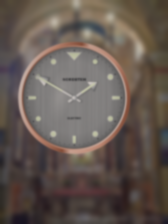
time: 1:50
